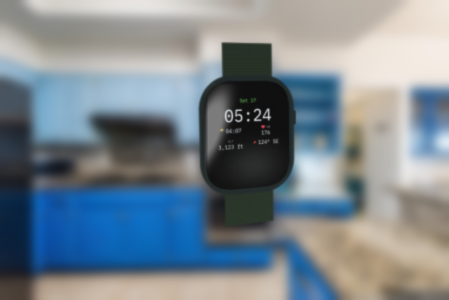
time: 5:24
